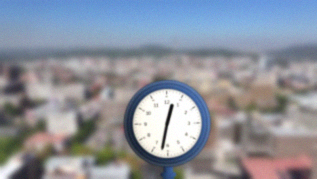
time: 12:32
